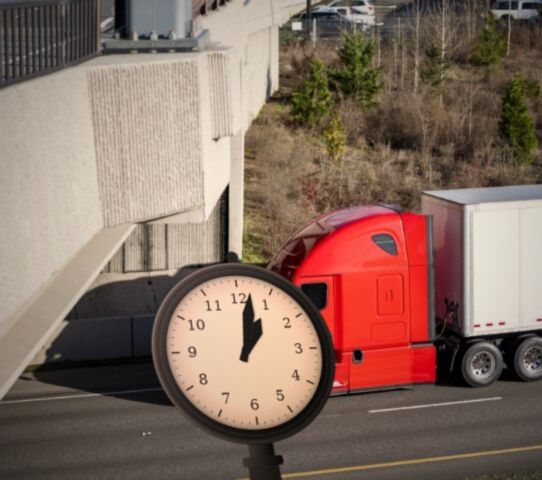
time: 1:02
